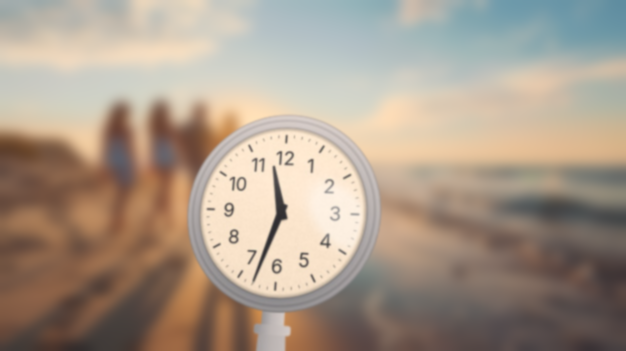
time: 11:33
